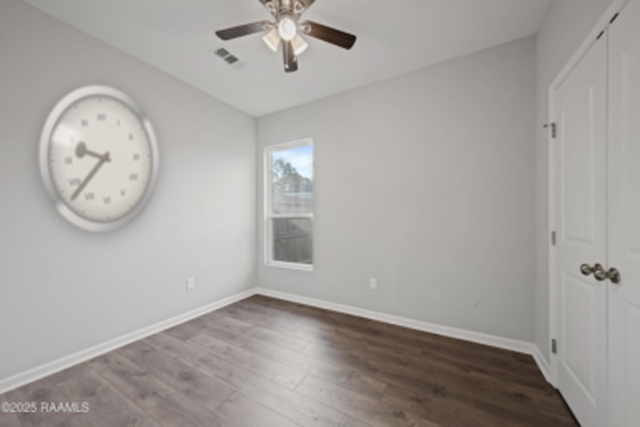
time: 9:38
